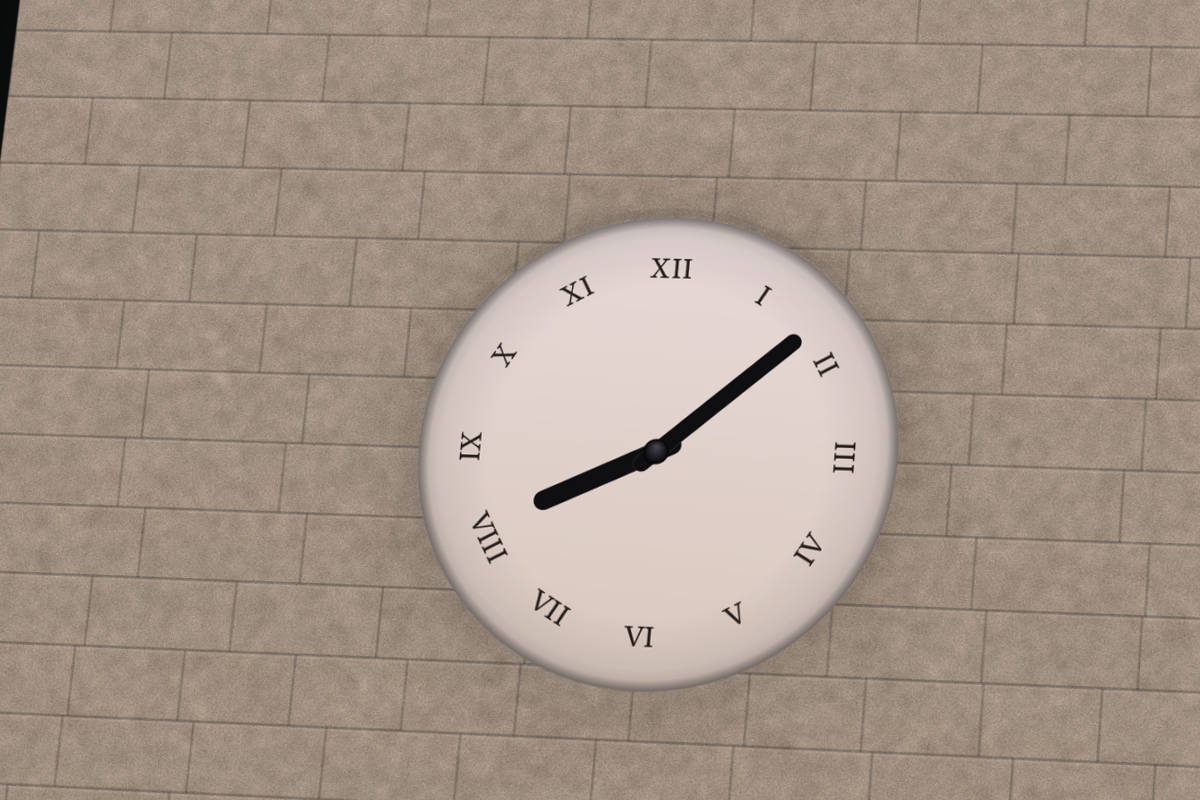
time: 8:08
